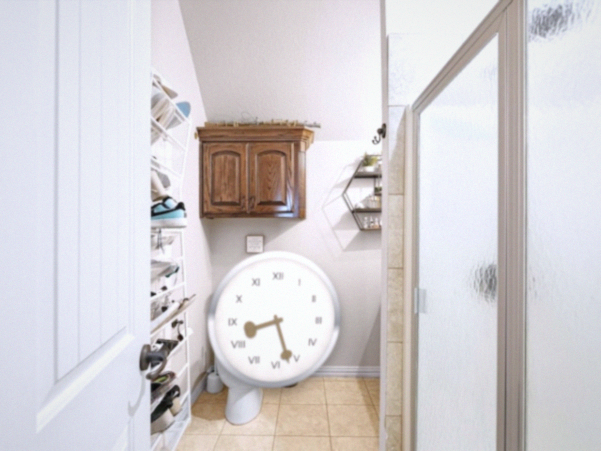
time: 8:27
